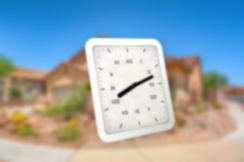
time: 8:12
